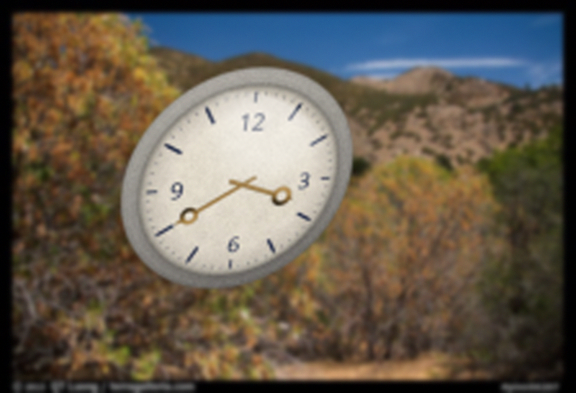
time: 3:40
